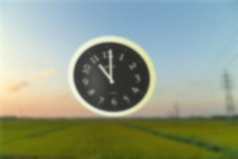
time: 11:01
